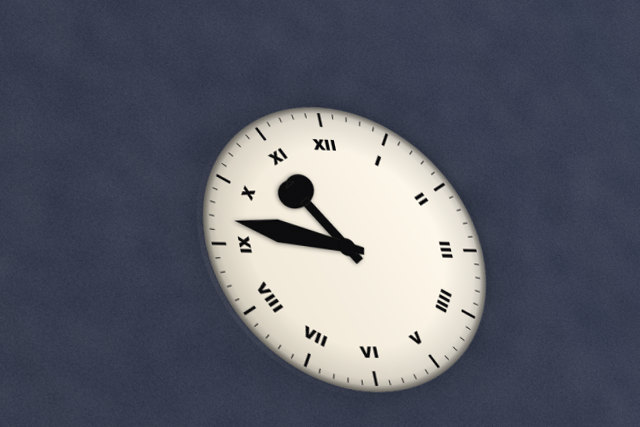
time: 10:47
